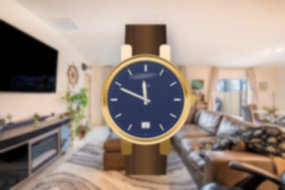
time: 11:49
